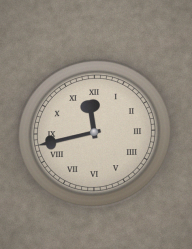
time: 11:43
